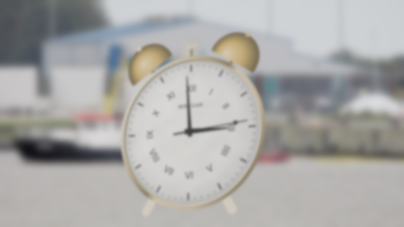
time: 2:59:14
